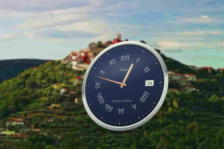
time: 12:48
